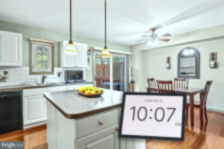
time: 10:07
